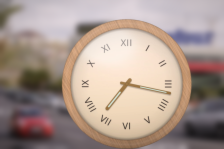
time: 7:17
